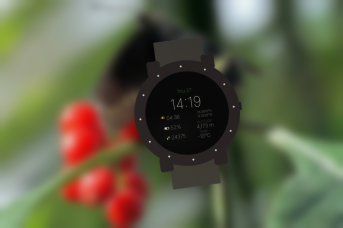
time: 14:19
